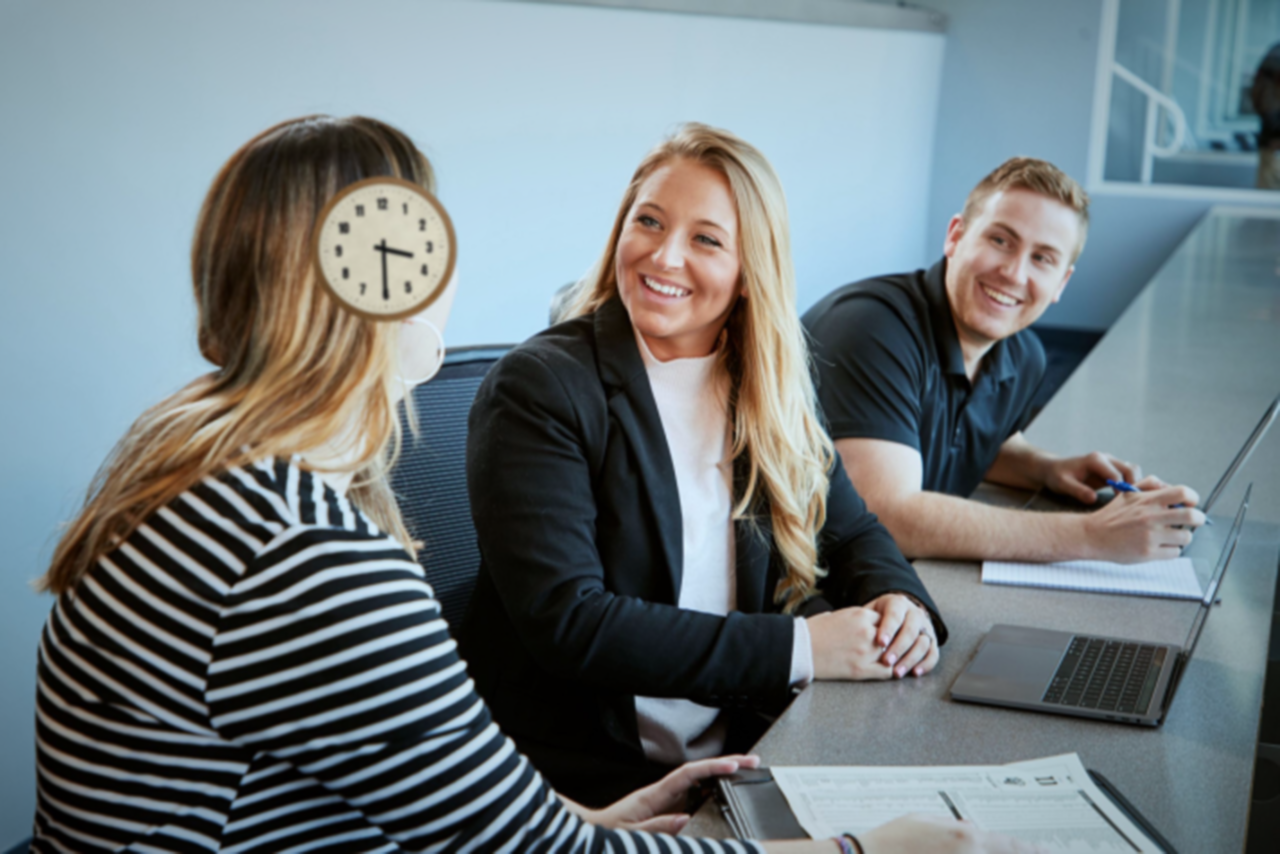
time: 3:30
